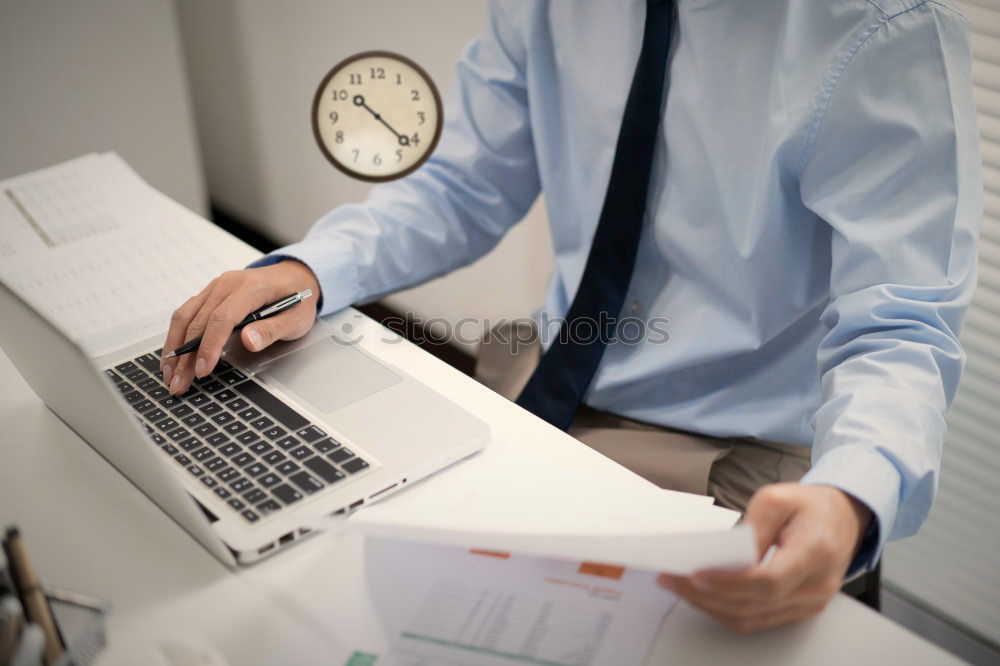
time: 10:22
